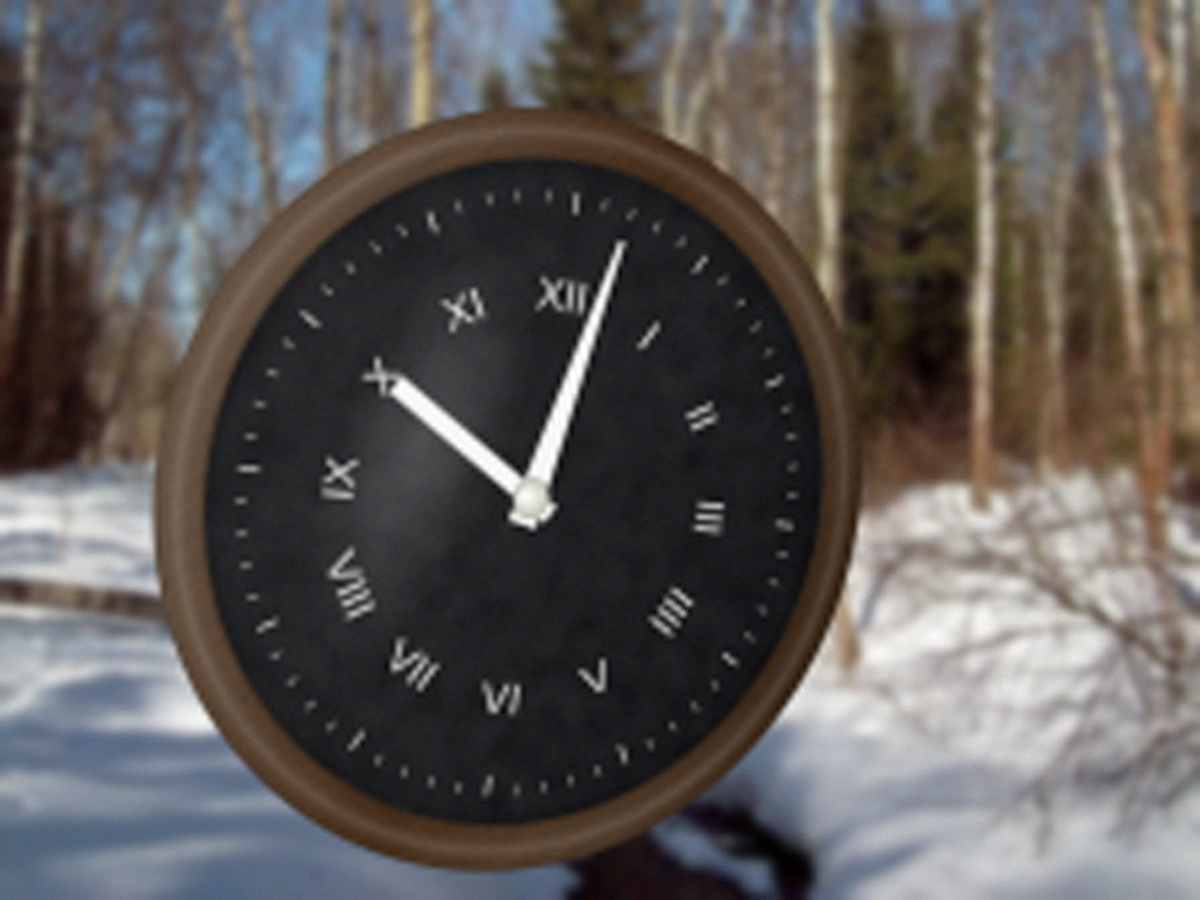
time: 10:02
